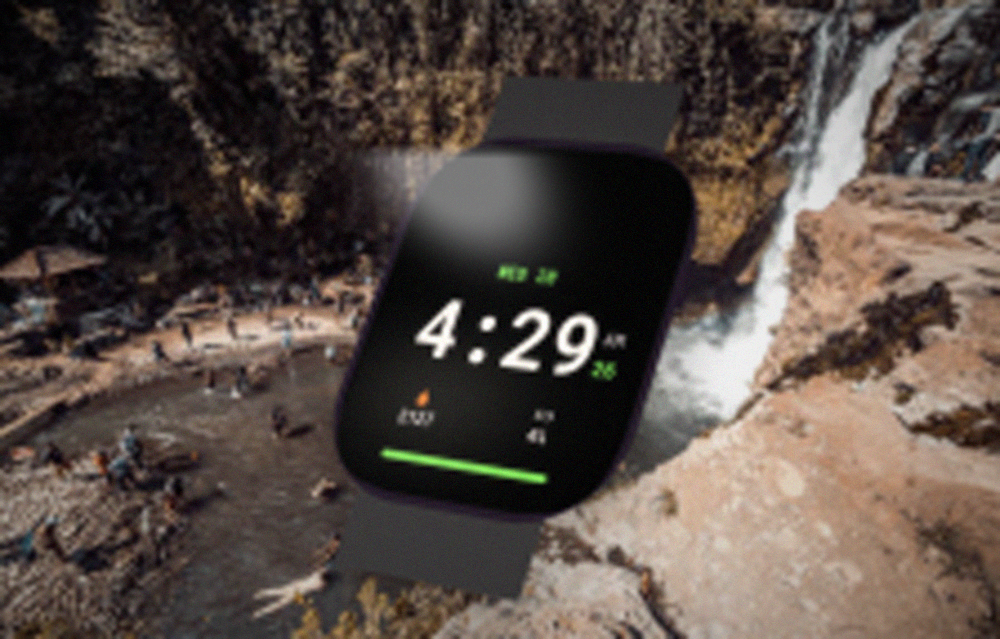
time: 4:29
